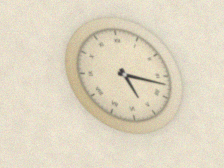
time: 5:17
